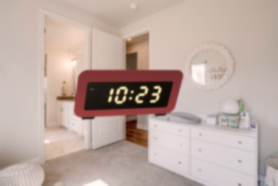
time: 10:23
